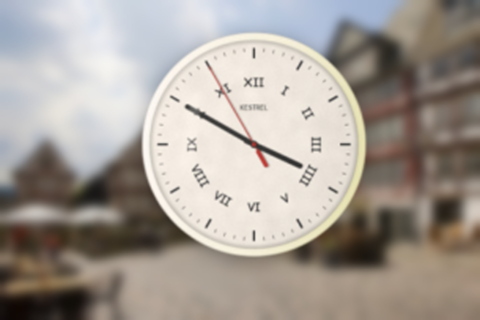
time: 3:49:55
